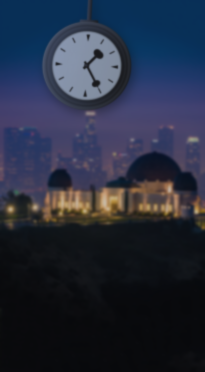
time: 1:25
